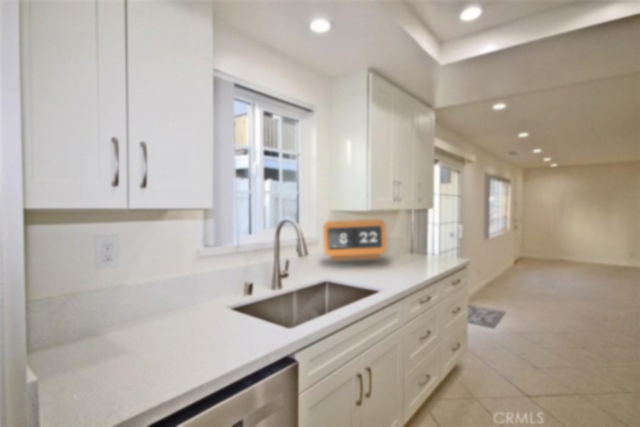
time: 8:22
